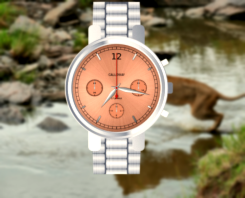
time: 7:17
